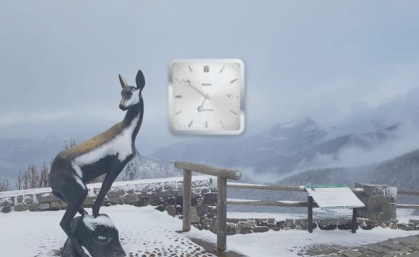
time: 6:51
